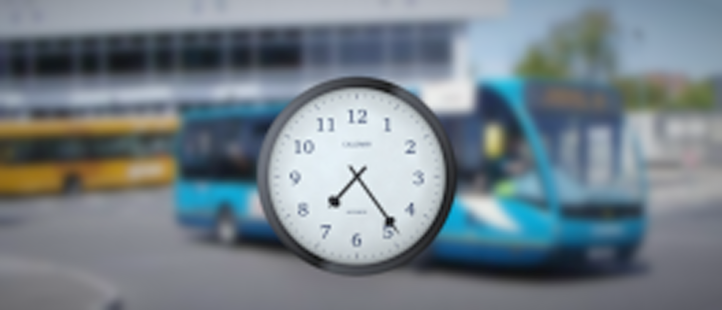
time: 7:24
